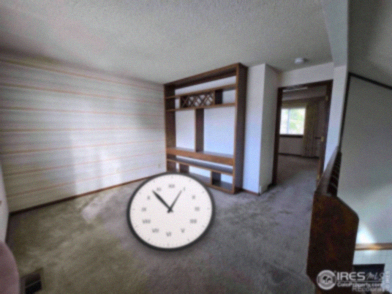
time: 12:53
